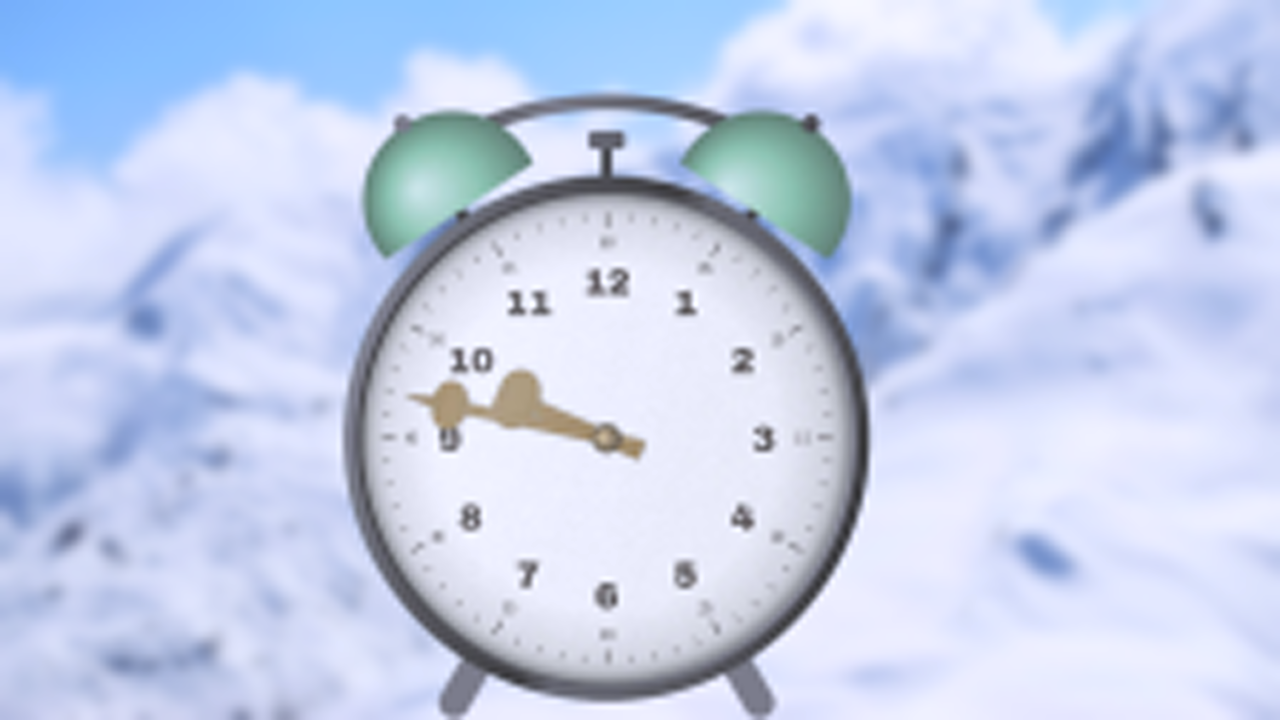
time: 9:47
